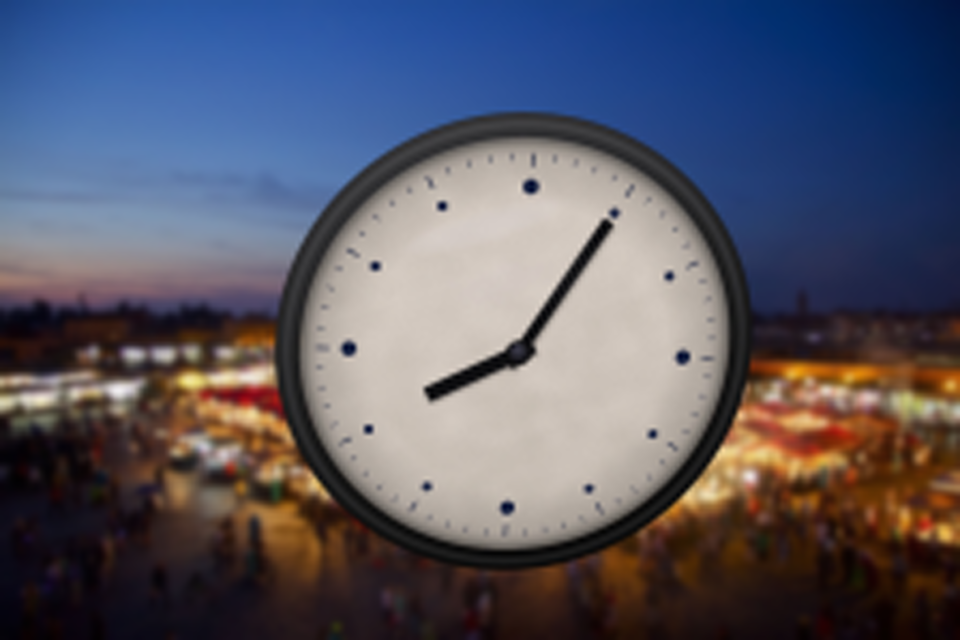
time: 8:05
